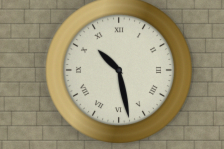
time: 10:28
